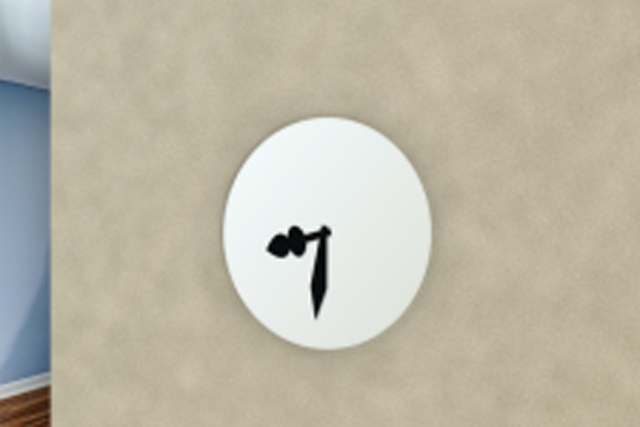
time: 8:31
